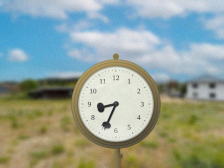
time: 8:34
